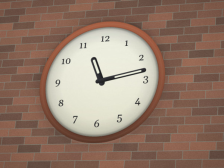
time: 11:13
